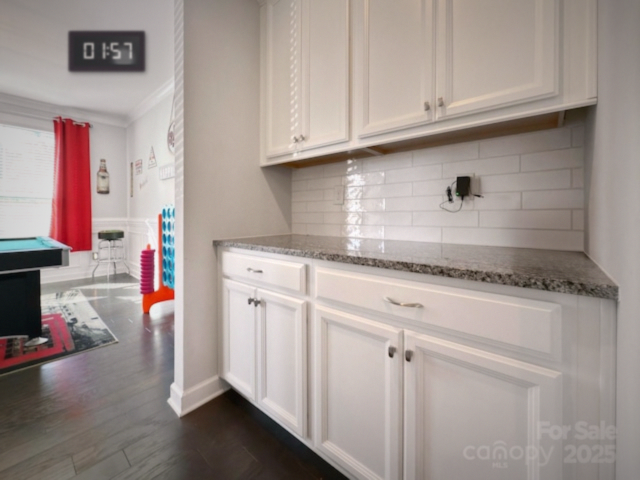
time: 1:57
